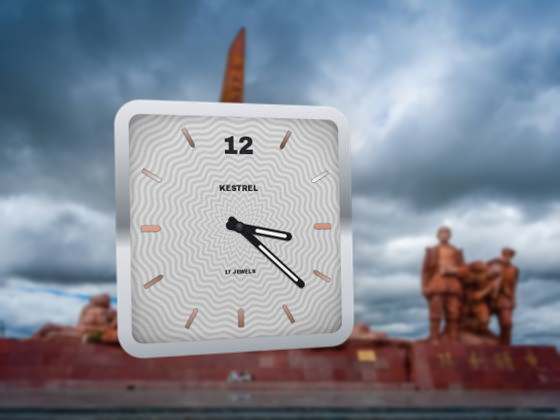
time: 3:22
